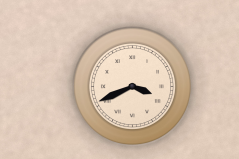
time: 3:41
